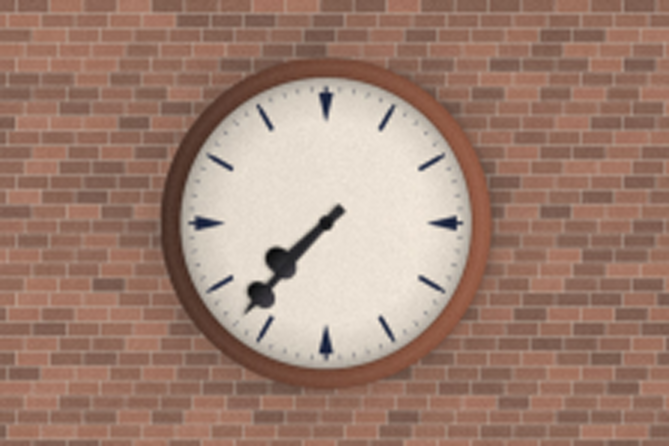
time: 7:37
